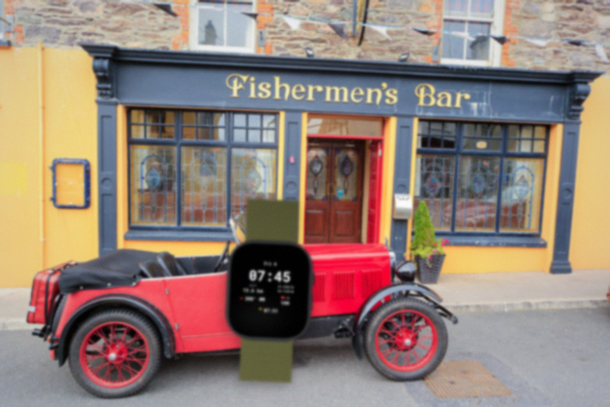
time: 7:45
